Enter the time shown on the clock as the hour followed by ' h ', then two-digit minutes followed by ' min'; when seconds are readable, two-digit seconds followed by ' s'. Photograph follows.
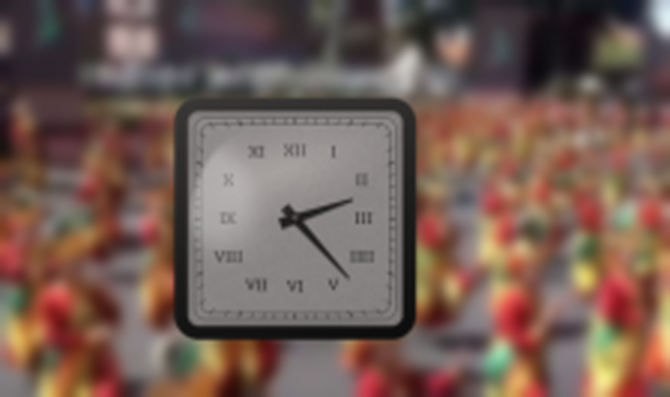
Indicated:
2 h 23 min
